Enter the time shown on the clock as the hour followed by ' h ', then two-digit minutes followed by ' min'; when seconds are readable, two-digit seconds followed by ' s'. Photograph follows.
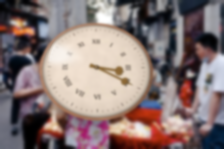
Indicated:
3 h 20 min
